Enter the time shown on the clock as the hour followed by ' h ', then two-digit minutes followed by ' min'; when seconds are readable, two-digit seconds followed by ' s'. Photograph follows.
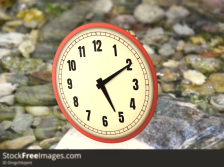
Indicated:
5 h 10 min
